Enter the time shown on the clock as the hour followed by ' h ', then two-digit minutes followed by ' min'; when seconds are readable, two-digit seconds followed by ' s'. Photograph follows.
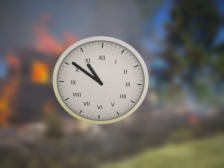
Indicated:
10 h 51 min
